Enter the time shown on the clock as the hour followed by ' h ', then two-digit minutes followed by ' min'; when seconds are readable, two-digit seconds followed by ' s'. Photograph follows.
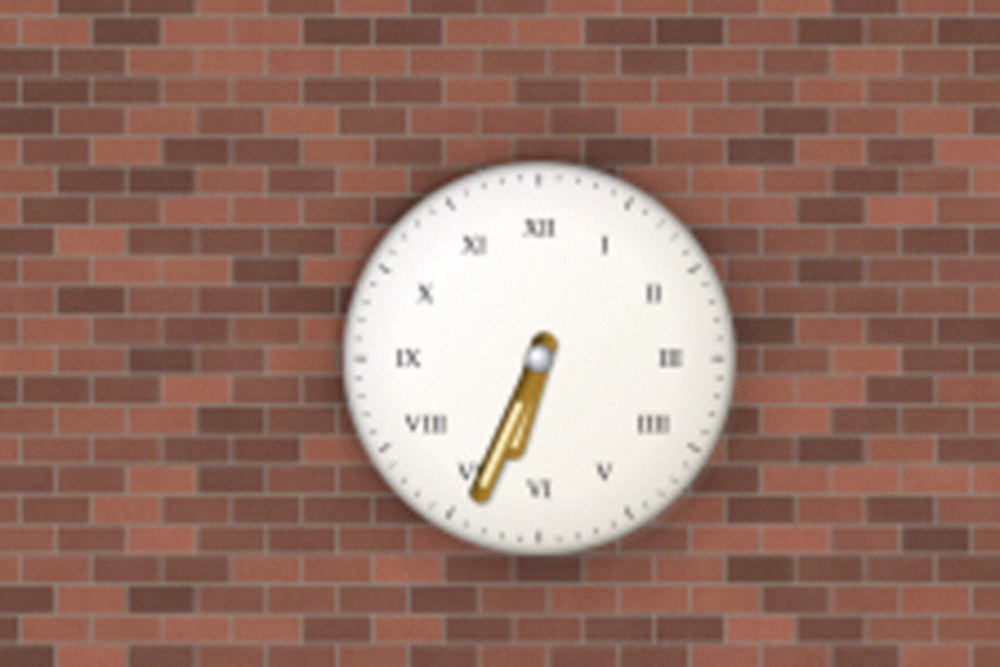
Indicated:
6 h 34 min
